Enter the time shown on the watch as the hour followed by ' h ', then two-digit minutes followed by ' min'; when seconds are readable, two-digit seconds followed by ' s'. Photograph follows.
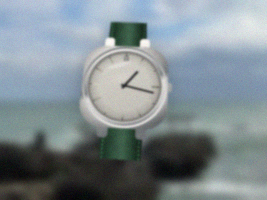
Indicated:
1 h 17 min
